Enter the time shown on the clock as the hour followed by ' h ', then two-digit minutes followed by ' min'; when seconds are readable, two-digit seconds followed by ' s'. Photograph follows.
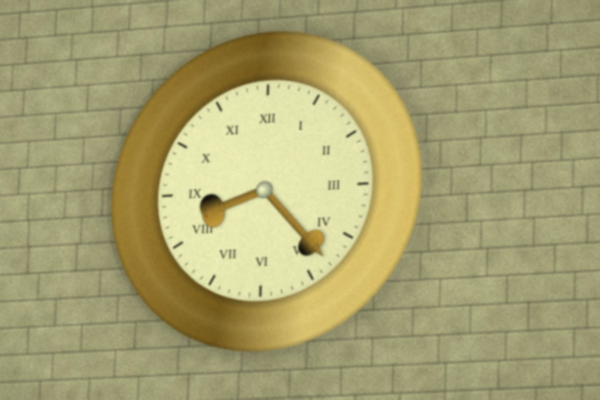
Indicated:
8 h 23 min
